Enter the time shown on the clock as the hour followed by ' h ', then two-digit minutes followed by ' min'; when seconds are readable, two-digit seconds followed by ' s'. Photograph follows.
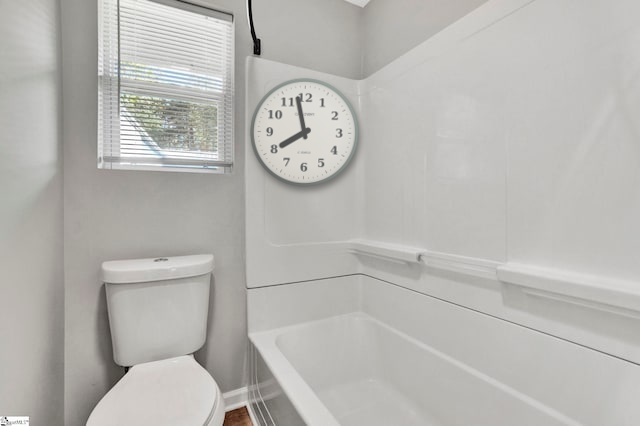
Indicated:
7 h 58 min
